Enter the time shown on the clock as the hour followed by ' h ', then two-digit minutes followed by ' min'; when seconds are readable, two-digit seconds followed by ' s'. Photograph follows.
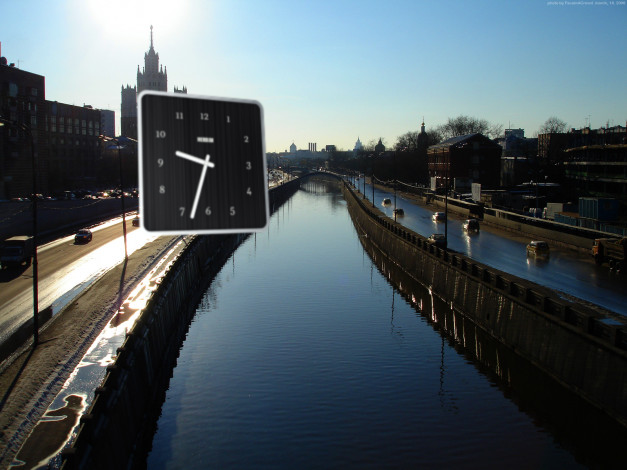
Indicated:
9 h 33 min
